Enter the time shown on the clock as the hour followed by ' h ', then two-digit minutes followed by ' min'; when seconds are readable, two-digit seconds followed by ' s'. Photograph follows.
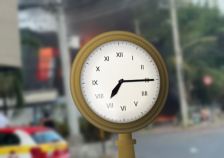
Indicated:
7 h 15 min
